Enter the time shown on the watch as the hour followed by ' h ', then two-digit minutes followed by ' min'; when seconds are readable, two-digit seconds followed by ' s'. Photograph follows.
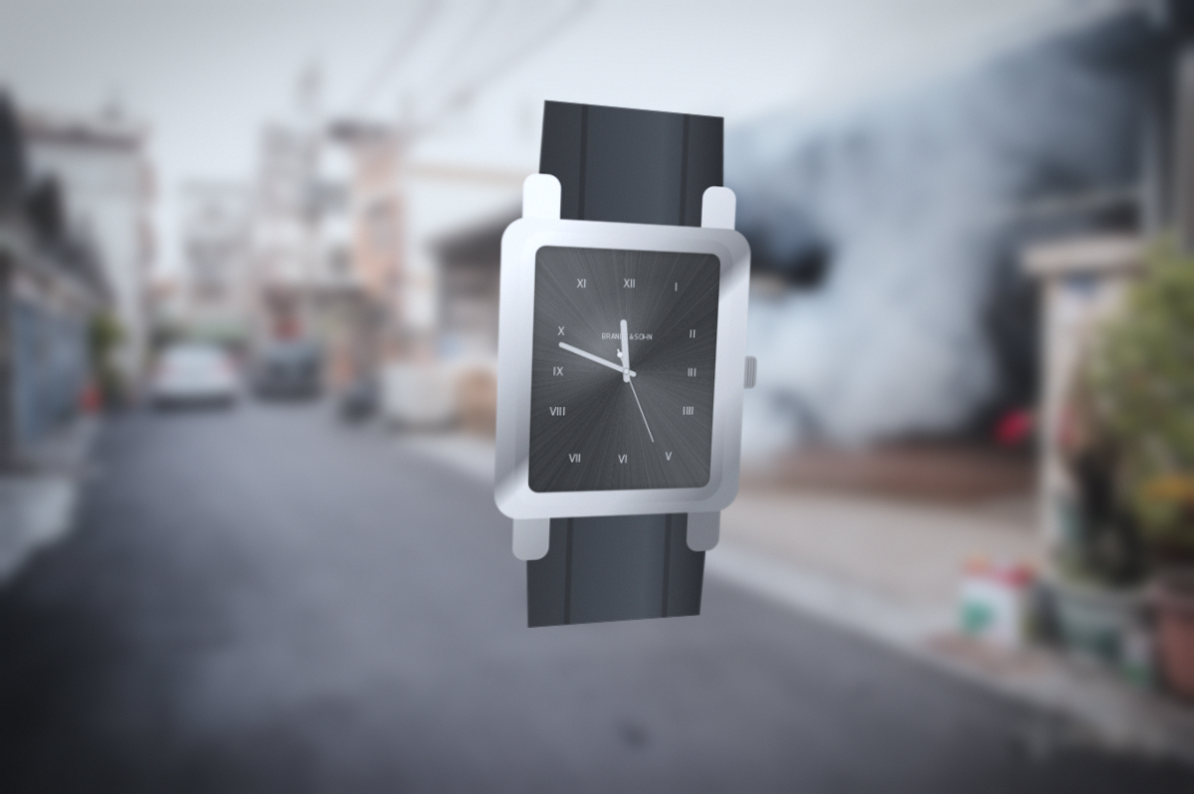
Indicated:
11 h 48 min 26 s
